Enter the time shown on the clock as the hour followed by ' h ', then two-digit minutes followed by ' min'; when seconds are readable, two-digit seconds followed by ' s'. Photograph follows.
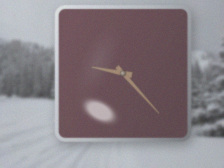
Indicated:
9 h 23 min
